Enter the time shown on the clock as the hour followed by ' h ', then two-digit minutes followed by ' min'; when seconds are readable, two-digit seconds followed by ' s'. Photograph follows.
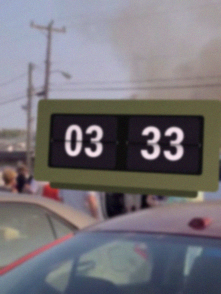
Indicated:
3 h 33 min
